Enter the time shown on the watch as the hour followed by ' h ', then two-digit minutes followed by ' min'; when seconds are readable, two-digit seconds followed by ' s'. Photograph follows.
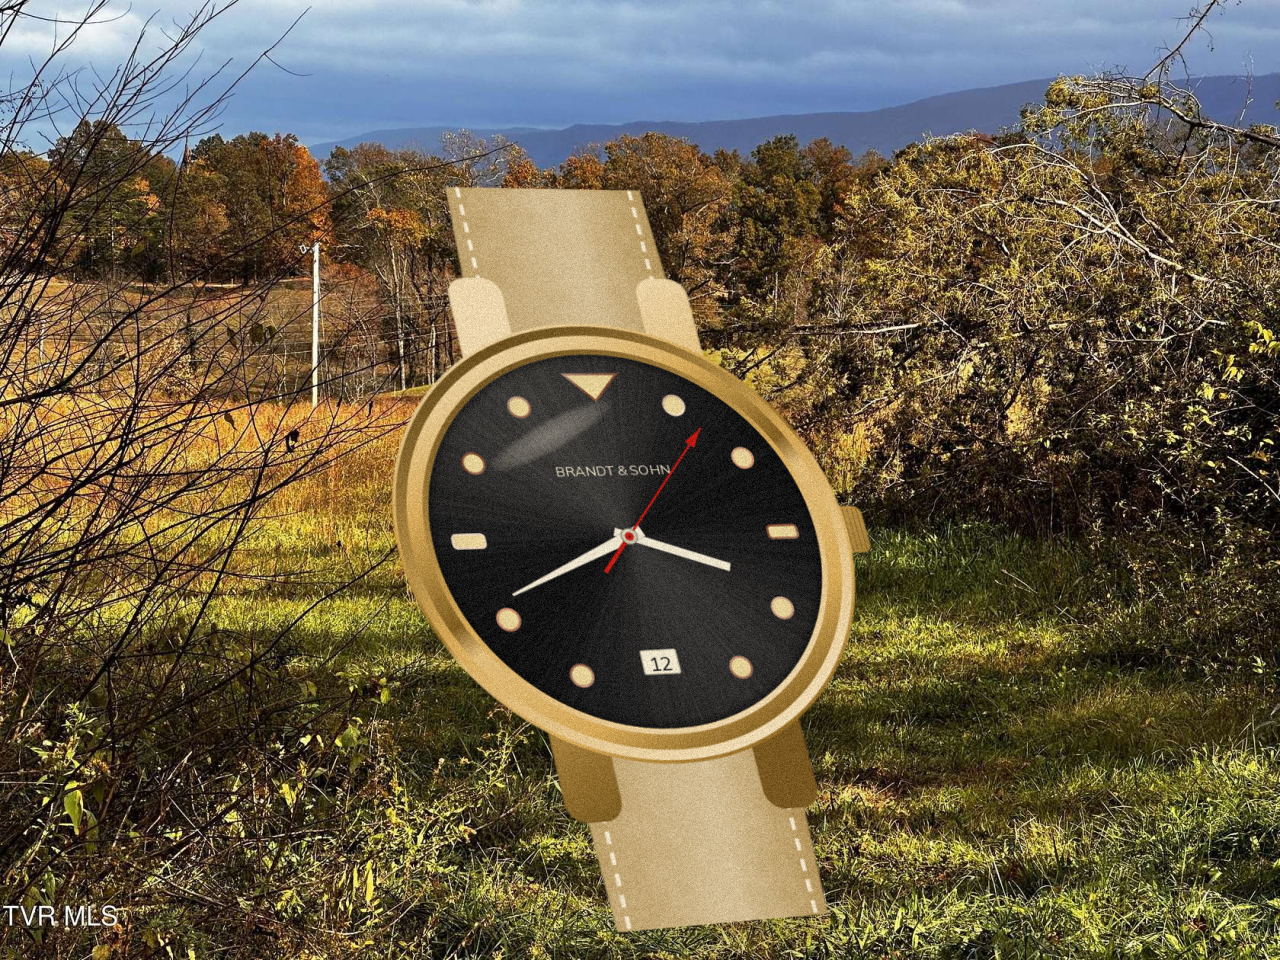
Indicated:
3 h 41 min 07 s
